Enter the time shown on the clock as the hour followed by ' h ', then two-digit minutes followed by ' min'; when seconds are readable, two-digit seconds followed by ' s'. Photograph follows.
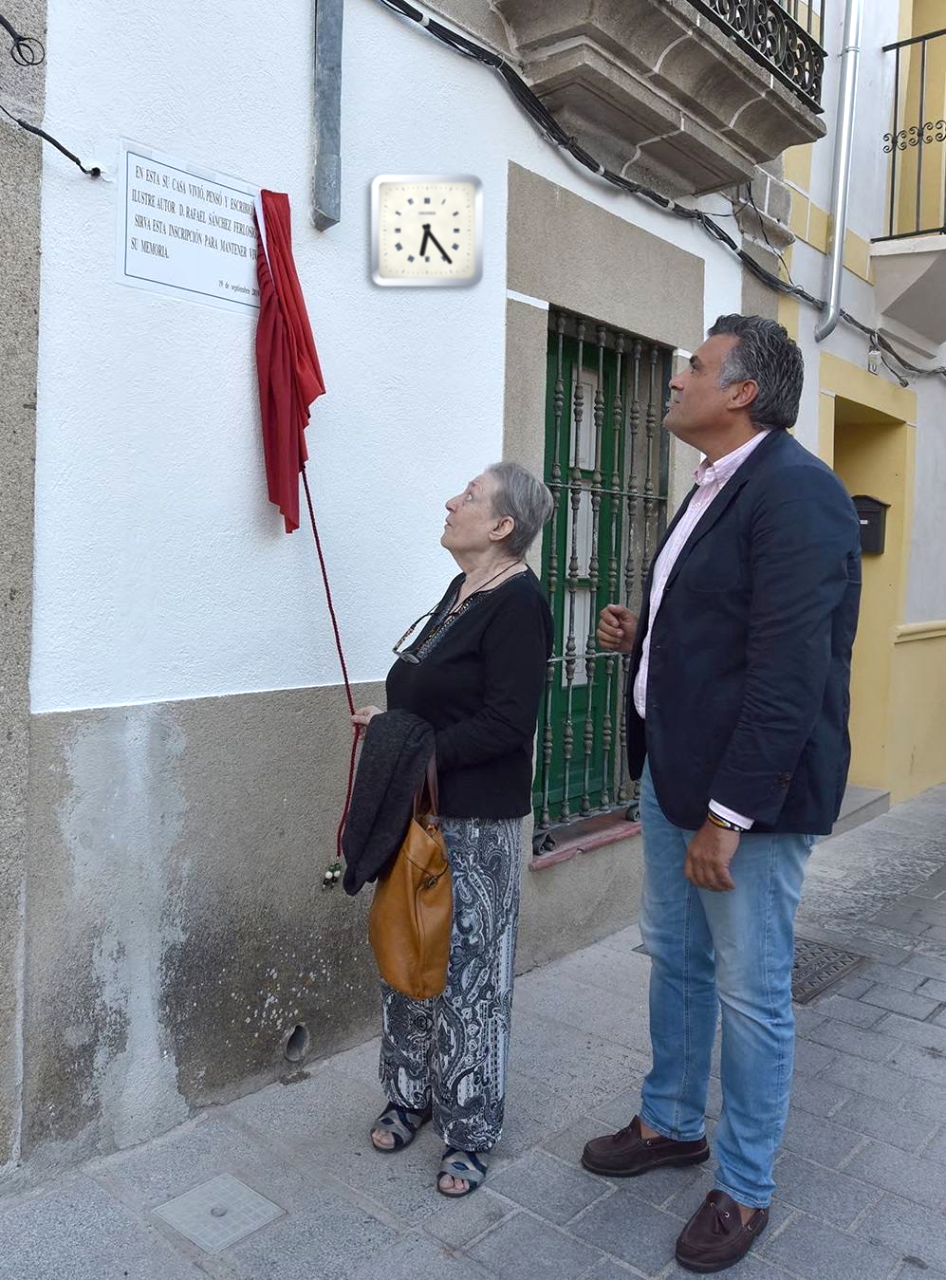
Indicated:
6 h 24 min
